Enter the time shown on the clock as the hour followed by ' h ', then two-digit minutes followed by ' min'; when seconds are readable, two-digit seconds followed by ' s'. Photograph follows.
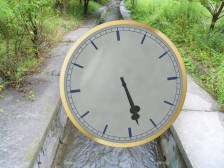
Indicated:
5 h 28 min
